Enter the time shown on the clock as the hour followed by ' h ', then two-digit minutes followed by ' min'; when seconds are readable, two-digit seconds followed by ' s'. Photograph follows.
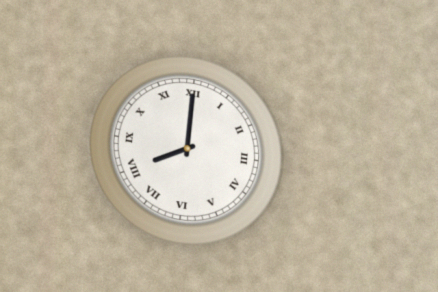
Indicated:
8 h 00 min
